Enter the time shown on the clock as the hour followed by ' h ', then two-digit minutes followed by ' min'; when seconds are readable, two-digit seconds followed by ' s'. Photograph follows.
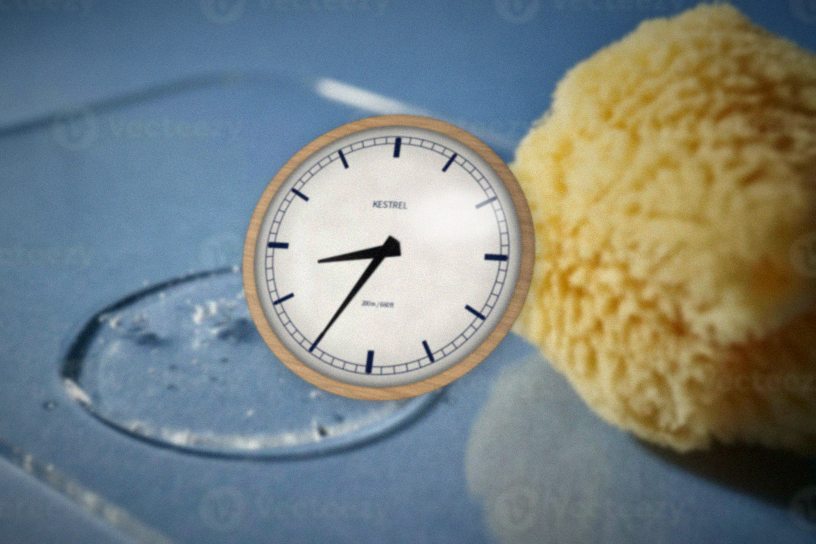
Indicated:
8 h 35 min
